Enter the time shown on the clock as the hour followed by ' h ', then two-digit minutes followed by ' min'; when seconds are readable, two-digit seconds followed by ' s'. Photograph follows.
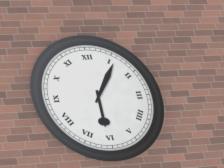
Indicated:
6 h 06 min
